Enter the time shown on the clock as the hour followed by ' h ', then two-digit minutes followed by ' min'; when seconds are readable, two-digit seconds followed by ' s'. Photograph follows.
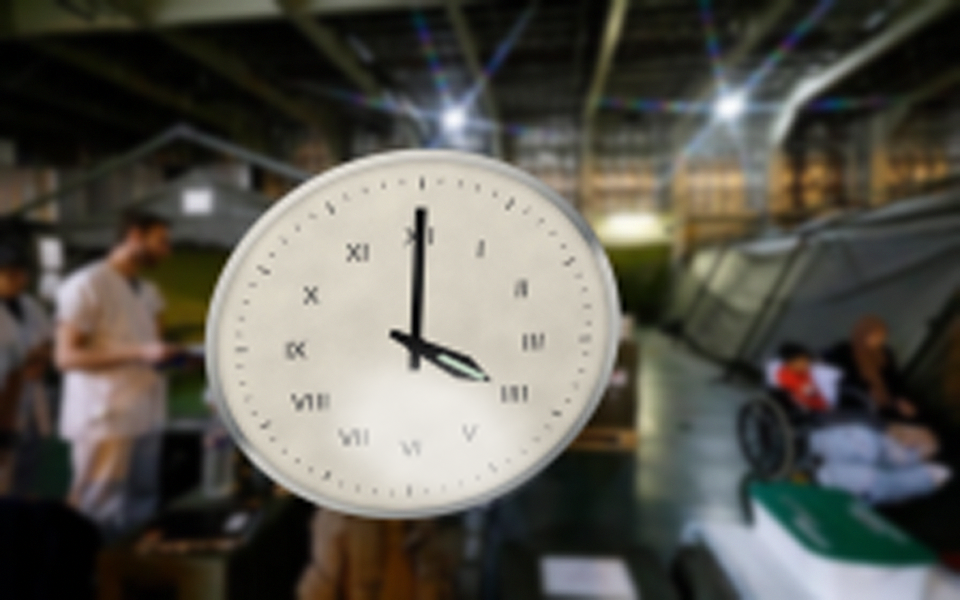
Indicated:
4 h 00 min
